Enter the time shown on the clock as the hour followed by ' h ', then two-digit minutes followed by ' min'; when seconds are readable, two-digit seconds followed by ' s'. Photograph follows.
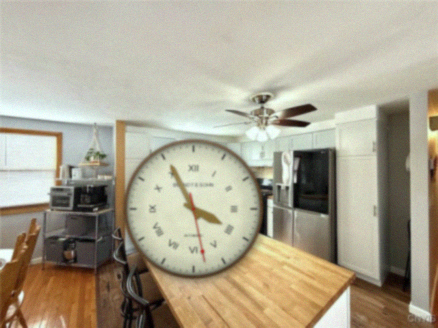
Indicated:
3 h 55 min 28 s
